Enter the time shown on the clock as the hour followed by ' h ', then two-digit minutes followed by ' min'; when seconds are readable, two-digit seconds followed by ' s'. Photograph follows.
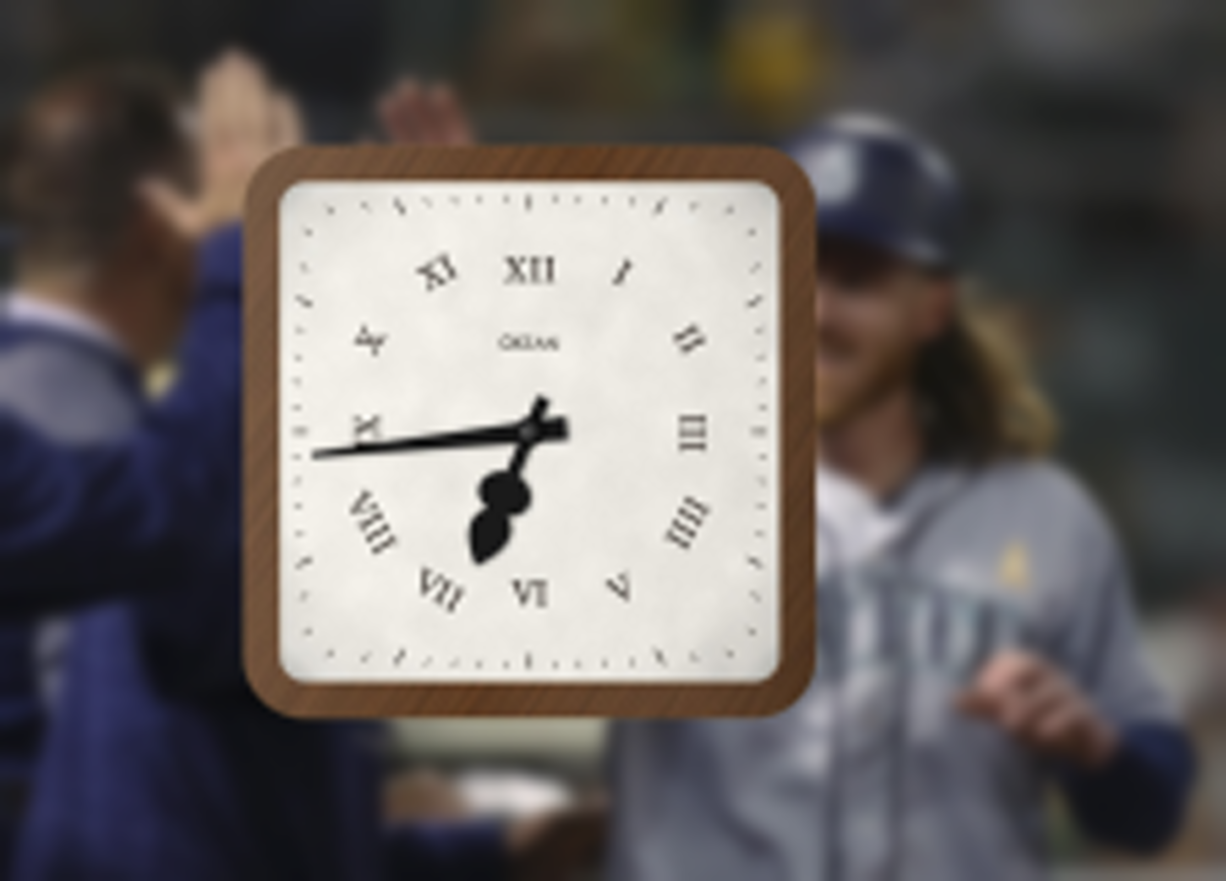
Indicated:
6 h 44 min
